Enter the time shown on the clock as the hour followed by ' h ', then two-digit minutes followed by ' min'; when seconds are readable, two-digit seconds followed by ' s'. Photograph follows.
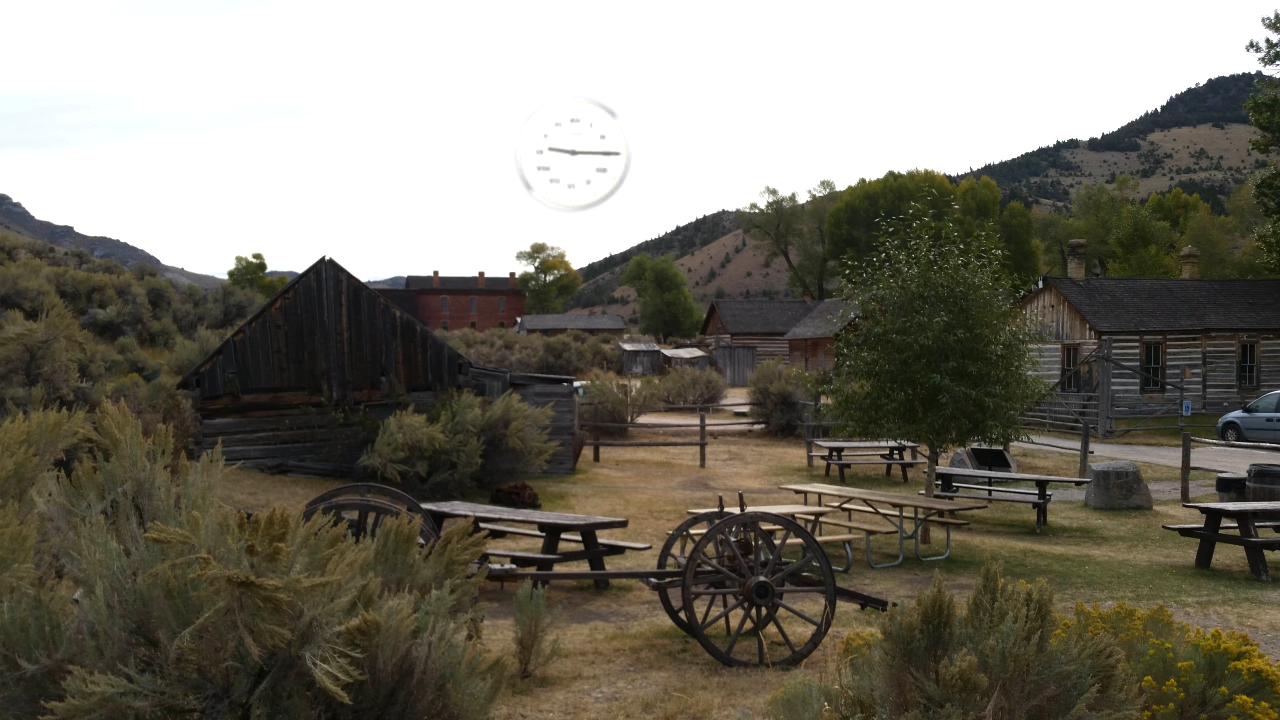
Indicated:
9 h 15 min
